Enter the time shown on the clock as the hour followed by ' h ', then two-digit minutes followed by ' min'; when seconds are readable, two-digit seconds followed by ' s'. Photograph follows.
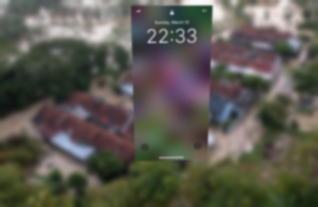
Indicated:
22 h 33 min
